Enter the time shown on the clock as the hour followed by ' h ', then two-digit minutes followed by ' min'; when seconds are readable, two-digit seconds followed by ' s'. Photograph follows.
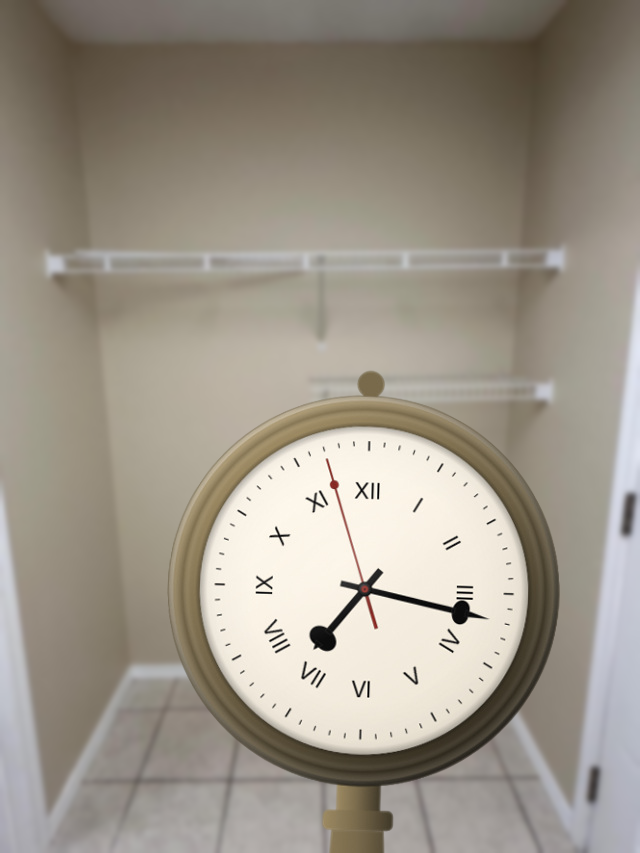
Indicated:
7 h 16 min 57 s
